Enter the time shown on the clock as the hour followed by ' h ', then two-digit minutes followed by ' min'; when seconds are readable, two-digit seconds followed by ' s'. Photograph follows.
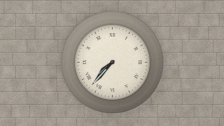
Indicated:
7 h 37 min
